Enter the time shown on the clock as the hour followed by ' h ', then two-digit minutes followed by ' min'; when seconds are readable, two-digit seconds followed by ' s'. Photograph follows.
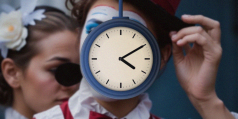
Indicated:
4 h 10 min
